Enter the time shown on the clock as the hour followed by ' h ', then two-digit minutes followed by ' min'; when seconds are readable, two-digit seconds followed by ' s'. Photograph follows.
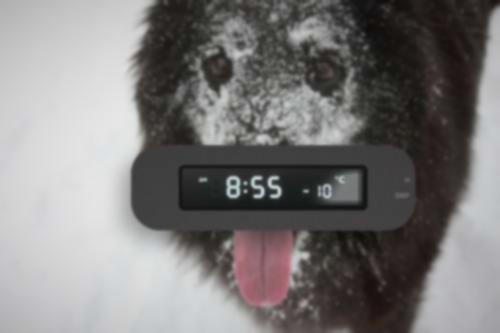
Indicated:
8 h 55 min
